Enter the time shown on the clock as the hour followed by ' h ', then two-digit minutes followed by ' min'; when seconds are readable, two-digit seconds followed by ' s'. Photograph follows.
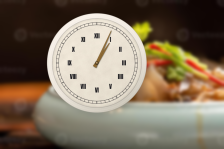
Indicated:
1 h 04 min
